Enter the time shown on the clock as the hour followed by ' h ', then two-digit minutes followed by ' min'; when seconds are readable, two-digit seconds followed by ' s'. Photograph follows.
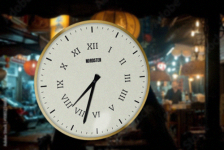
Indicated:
7 h 33 min
